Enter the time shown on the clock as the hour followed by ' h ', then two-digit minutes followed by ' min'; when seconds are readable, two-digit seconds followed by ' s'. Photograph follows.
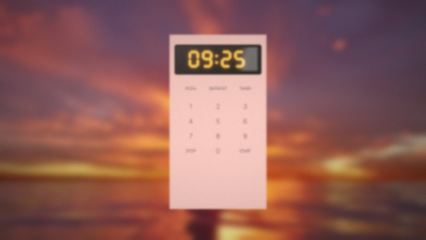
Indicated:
9 h 25 min
